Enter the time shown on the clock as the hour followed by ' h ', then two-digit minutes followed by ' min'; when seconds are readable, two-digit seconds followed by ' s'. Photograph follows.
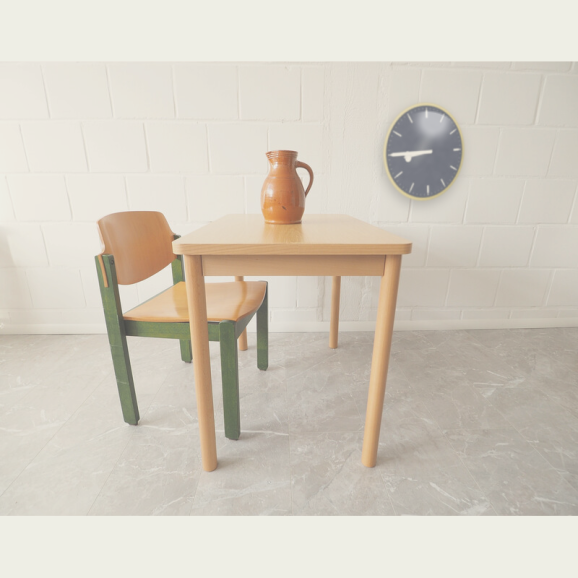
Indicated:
8 h 45 min
